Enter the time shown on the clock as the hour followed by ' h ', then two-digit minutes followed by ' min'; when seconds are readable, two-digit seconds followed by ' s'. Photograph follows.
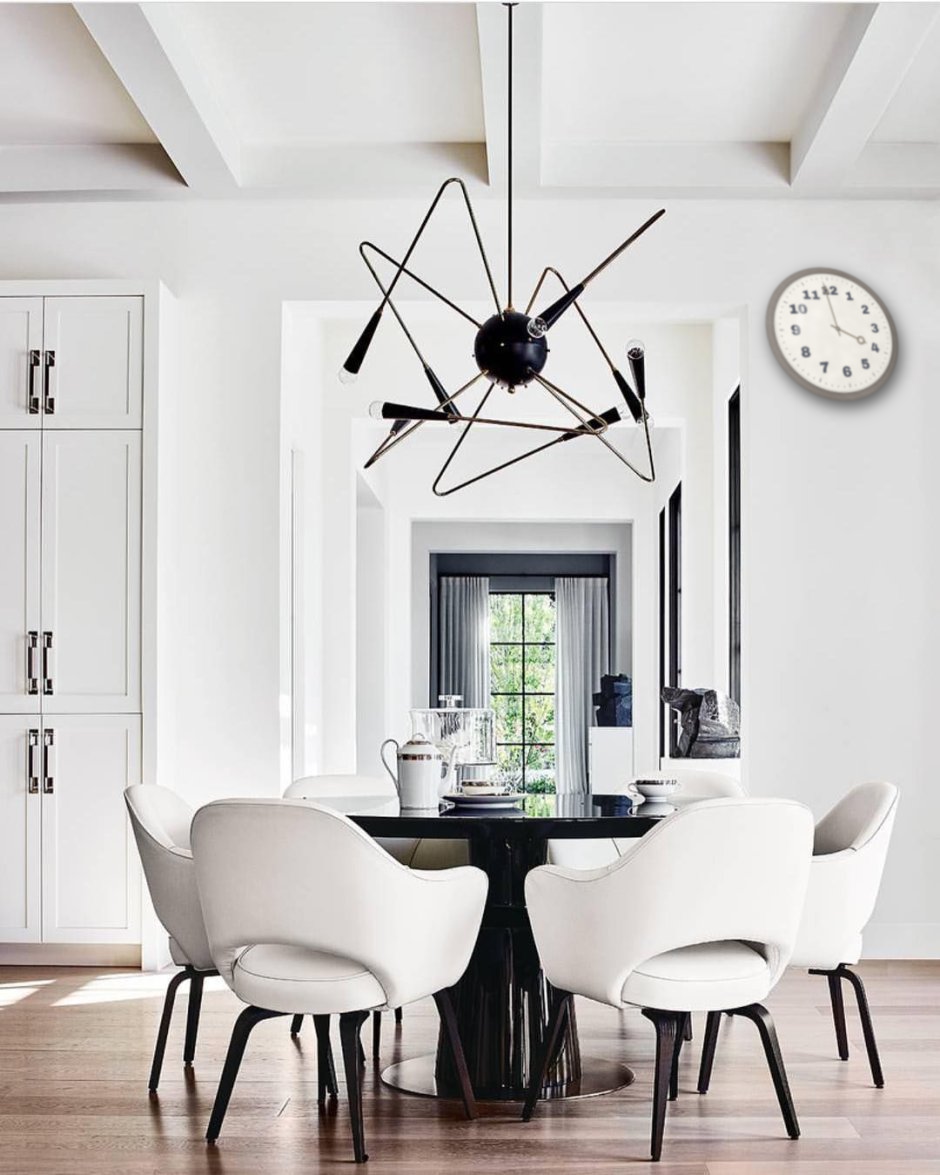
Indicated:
3 h 59 min
